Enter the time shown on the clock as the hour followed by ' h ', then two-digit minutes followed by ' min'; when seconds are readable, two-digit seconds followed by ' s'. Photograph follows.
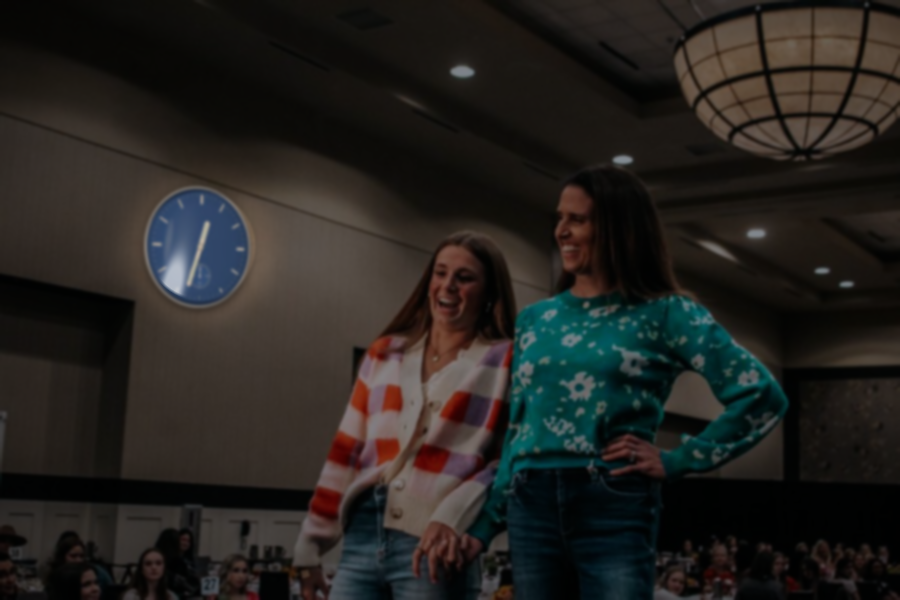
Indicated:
12 h 33 min
